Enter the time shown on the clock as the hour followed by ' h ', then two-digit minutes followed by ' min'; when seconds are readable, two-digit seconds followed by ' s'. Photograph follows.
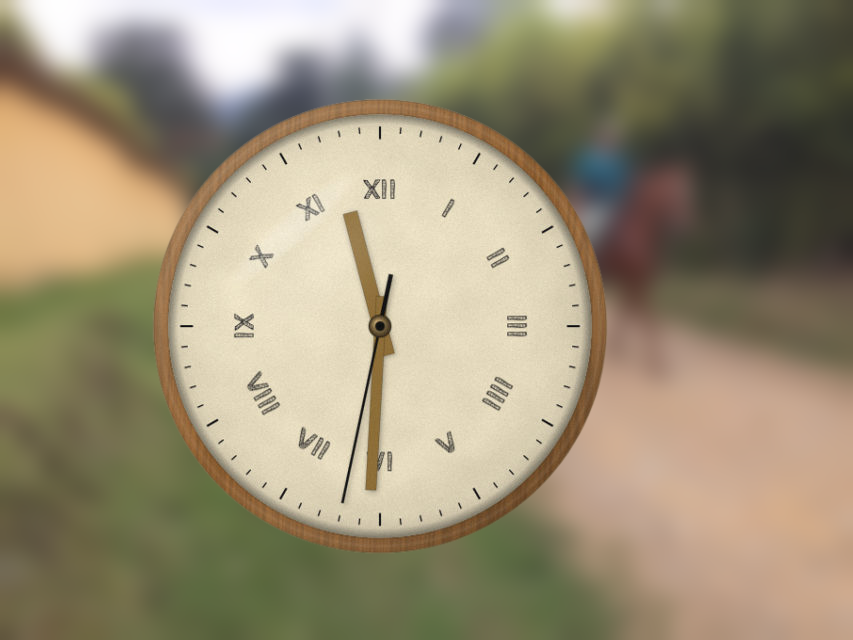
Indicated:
11 h 30 min 32 s
